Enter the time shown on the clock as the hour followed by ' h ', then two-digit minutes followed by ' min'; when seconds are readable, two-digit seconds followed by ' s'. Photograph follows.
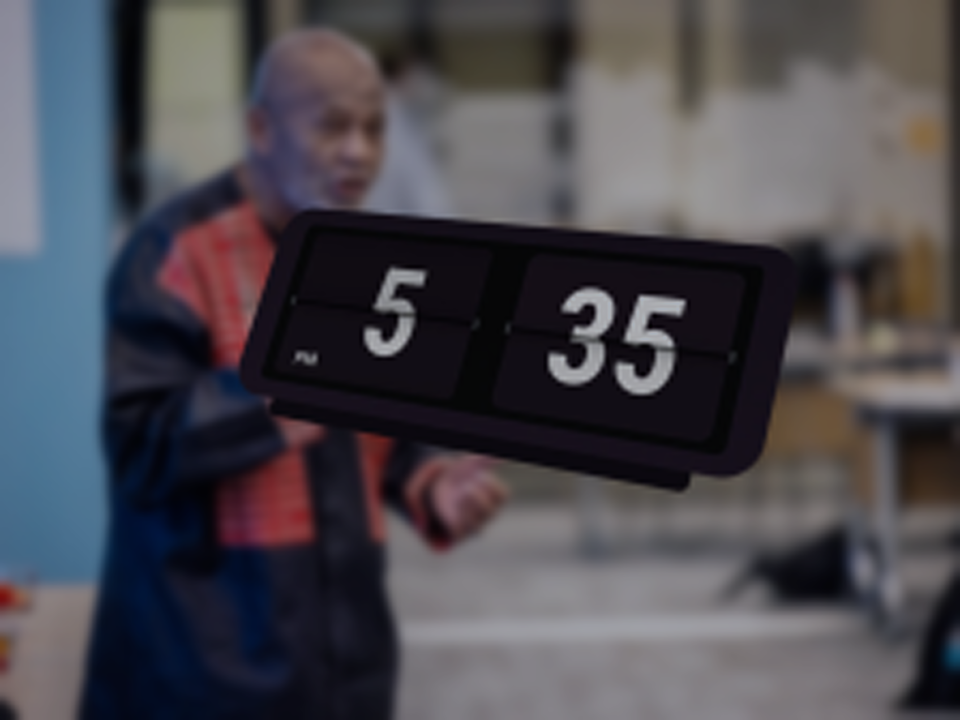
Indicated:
5 h 35 min
